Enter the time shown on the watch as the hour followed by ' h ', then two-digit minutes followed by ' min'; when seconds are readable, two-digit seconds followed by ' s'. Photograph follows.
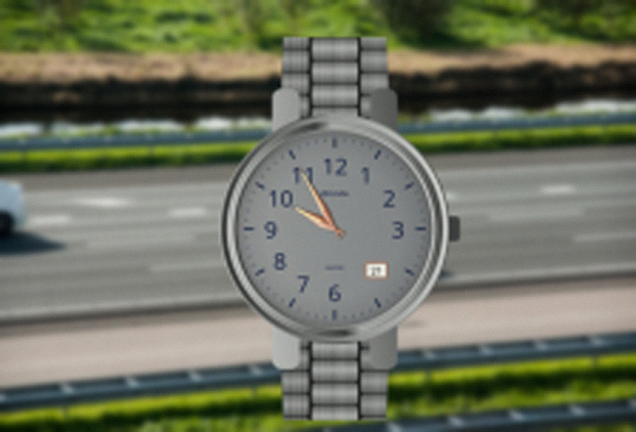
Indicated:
9 h 55 min
